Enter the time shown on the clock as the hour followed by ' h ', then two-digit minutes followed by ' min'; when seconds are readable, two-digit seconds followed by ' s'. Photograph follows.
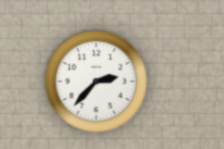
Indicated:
2 h 37 min
